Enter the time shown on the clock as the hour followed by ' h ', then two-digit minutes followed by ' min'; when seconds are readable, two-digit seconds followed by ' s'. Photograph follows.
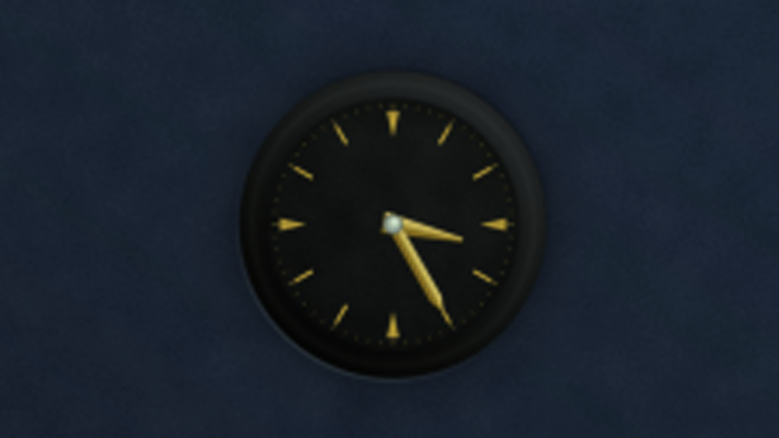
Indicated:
3 h 25 min
